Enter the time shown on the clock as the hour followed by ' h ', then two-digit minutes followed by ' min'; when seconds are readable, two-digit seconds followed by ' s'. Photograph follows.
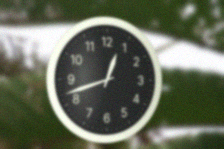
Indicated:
12 h 42 min
